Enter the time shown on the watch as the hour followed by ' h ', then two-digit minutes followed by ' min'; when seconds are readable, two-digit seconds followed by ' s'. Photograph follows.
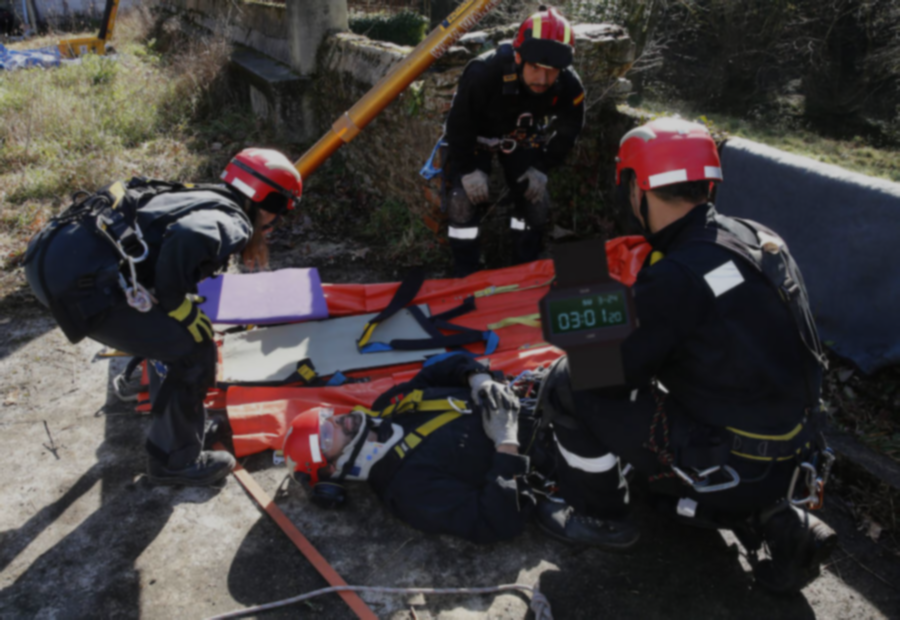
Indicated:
3 h 01 min
